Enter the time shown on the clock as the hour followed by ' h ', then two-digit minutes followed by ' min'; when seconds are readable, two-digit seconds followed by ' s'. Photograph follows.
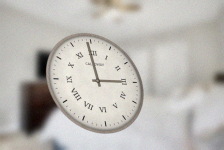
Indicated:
2 h 59 min
